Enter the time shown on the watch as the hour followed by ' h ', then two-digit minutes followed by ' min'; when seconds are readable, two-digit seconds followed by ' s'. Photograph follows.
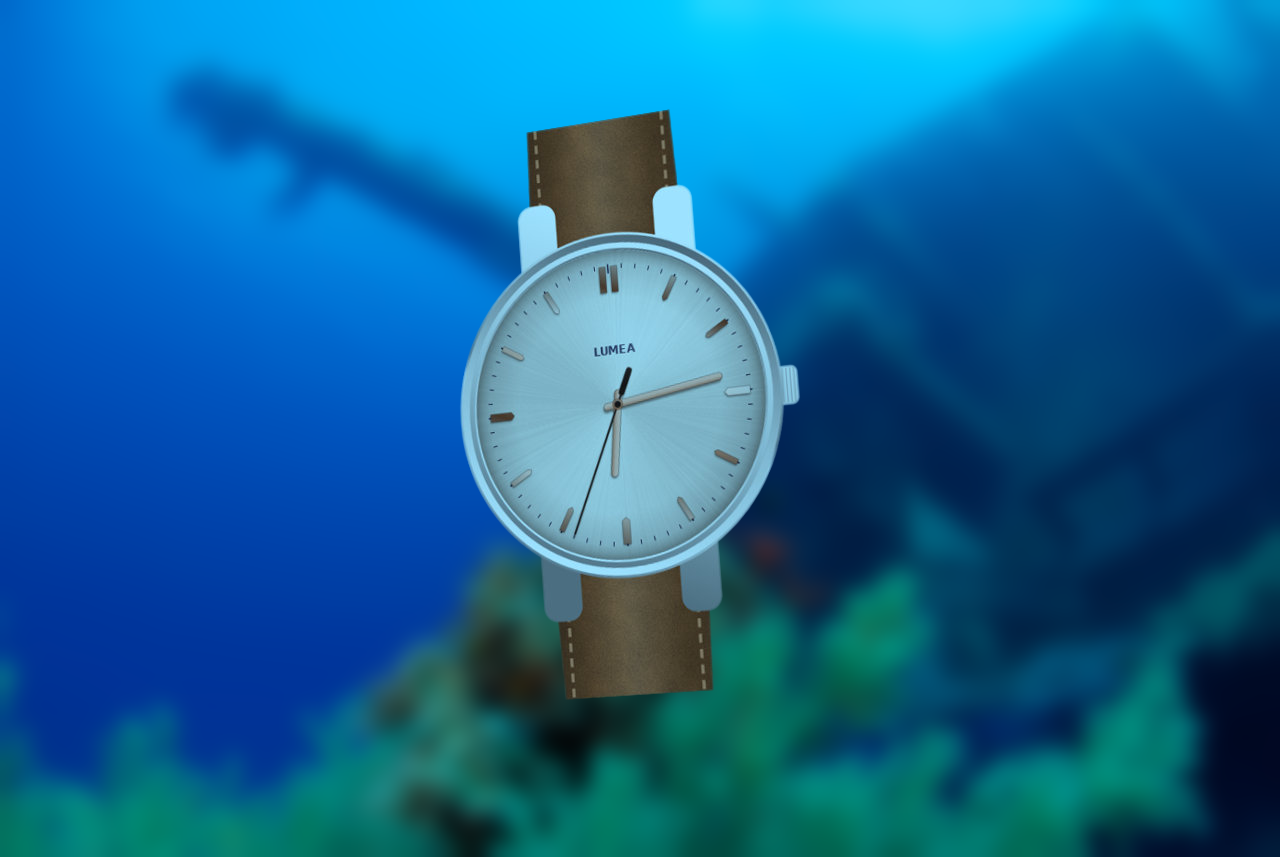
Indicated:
6 h 13 min 34 s
